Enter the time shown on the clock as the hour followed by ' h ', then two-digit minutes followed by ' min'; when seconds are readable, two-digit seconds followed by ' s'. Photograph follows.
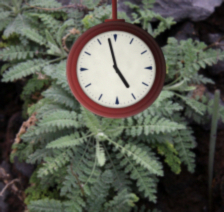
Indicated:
4 h 58 min
